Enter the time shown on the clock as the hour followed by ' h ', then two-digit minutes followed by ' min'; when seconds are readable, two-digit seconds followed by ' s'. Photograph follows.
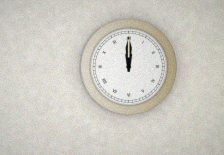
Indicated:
12 h 00 min
